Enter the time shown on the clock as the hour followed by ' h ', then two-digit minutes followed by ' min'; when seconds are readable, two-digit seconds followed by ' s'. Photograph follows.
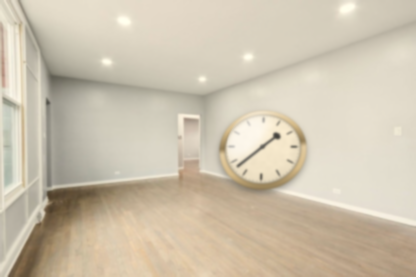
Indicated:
1 h 38 min
